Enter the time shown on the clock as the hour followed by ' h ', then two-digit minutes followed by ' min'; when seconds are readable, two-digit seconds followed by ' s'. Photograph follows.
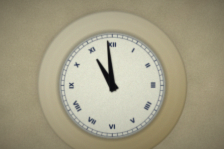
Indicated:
10 h 59 min
